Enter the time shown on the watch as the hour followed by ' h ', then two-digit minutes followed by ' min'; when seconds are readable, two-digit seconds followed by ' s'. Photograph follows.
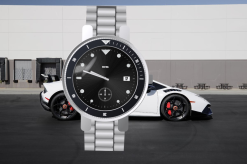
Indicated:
9 h 48 min
